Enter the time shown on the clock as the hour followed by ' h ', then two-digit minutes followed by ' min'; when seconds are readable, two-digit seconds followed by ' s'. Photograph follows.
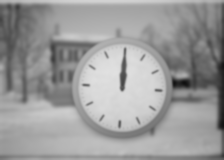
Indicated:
12 h 00 min
